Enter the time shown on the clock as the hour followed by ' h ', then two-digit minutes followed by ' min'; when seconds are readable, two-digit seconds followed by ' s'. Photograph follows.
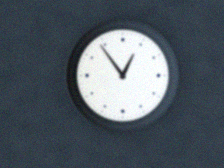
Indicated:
12 h 54 min
